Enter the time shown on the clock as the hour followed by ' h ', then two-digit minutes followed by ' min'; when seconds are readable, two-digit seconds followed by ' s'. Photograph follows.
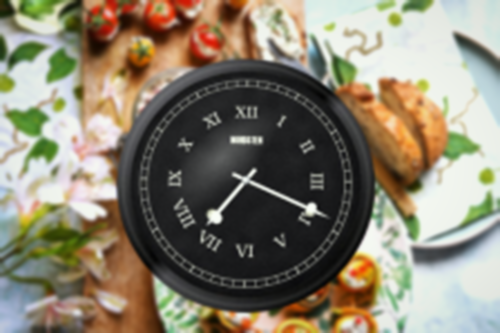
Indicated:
7 h 19 min
